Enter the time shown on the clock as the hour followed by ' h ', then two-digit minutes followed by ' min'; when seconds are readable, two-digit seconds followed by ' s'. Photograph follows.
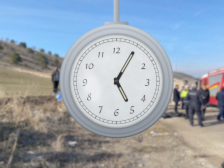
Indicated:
5 h 05 min
